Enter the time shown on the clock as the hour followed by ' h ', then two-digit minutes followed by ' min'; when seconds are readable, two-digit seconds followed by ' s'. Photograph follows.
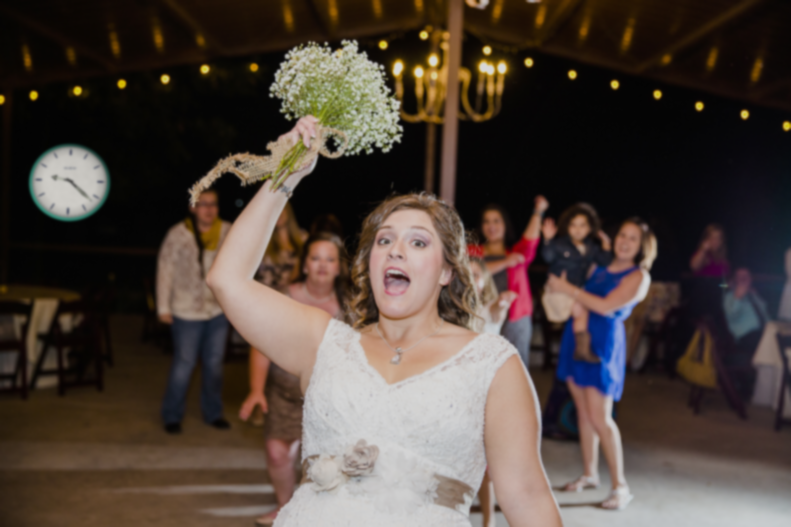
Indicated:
9 h 22 min
